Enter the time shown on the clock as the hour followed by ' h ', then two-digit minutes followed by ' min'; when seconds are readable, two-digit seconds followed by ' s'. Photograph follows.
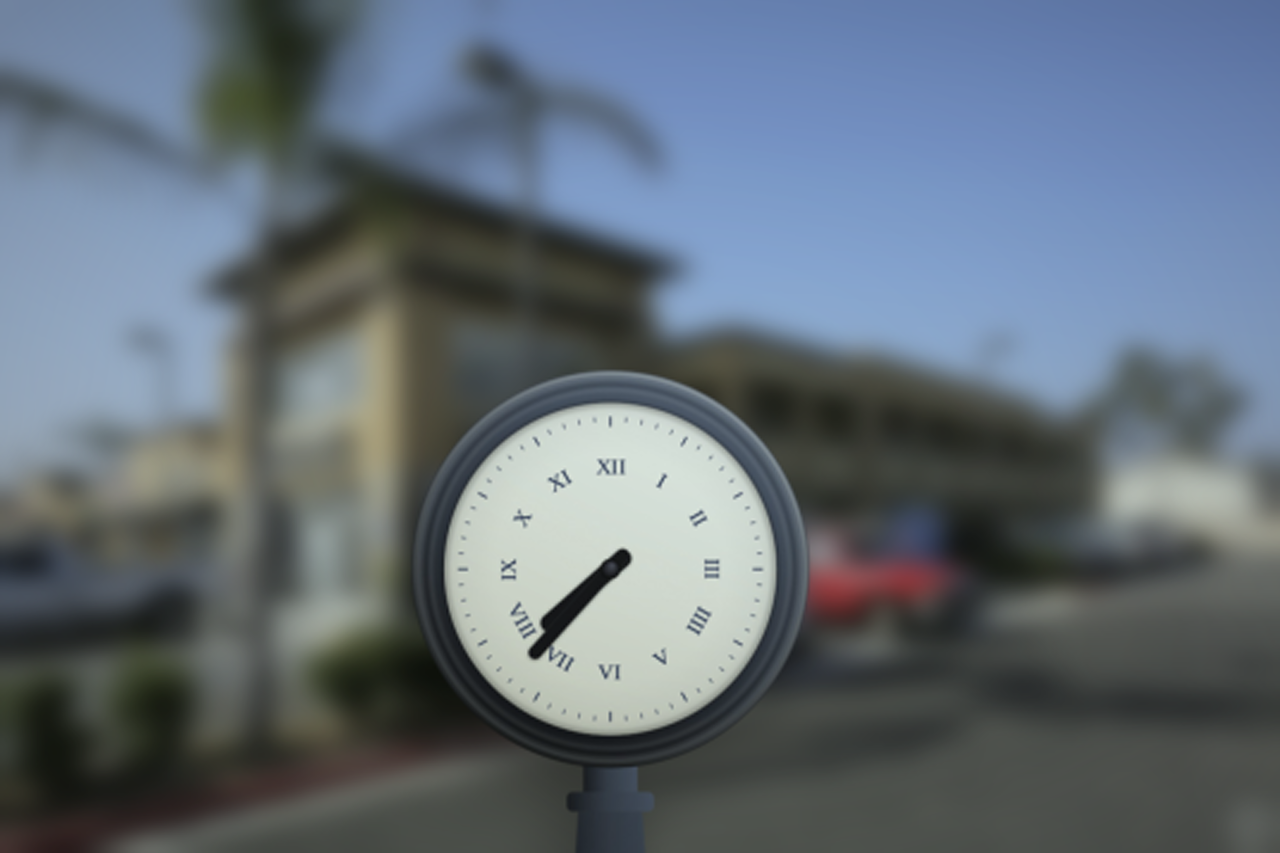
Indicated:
7 h 37 min
